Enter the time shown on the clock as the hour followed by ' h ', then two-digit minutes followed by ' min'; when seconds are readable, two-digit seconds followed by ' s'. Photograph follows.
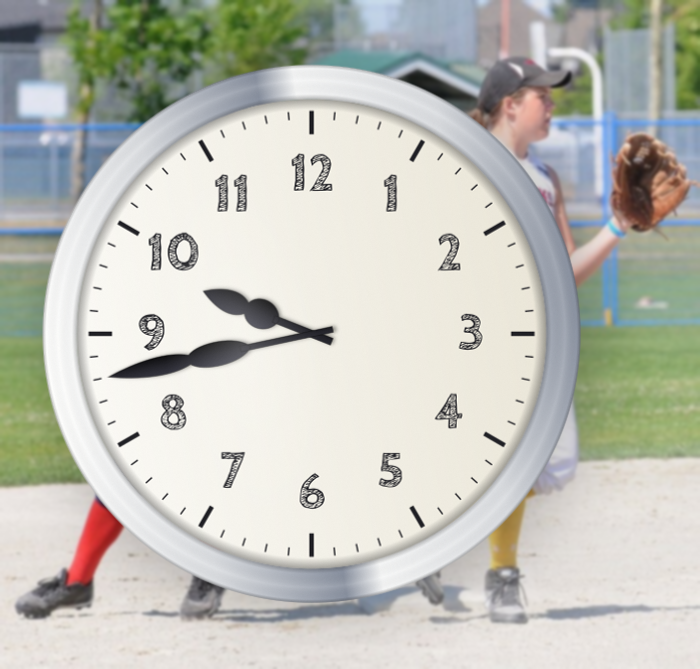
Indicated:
9 h 43 min
